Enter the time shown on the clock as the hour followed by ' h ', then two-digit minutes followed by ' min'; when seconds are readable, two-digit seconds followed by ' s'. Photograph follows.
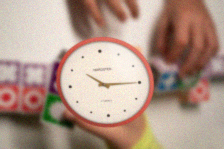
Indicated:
10 h 15 min
